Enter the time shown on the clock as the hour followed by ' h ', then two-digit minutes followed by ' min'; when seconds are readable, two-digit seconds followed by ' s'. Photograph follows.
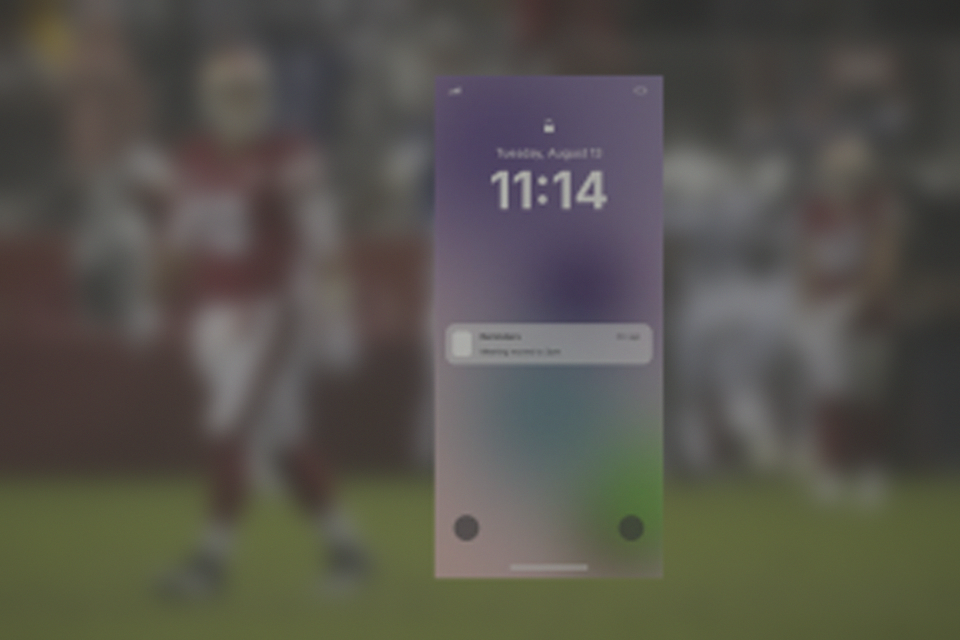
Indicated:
11 h 14 min
